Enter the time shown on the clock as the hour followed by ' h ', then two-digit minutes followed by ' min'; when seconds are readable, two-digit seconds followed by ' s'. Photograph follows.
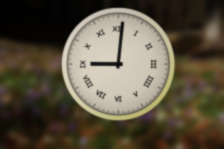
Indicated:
9 h 01 min
